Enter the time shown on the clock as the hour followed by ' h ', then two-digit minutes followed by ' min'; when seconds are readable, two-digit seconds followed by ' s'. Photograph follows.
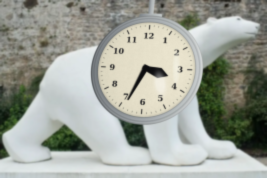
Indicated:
3 h 34 min
